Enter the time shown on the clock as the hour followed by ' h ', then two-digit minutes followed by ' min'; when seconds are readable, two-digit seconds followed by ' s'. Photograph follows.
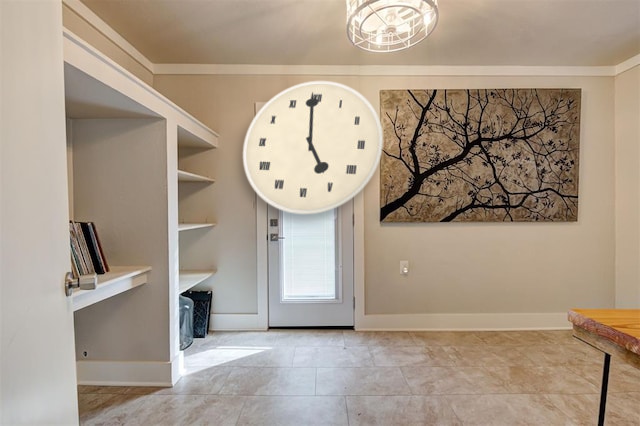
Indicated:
4 h 59 min
